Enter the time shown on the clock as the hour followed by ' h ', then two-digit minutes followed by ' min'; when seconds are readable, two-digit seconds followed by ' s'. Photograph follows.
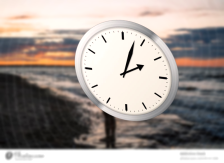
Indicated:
2 h 03 min
